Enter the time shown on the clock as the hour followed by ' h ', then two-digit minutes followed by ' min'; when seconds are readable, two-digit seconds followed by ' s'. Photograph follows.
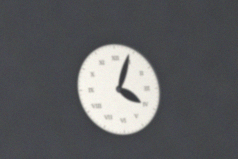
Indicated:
4 h 04 min
